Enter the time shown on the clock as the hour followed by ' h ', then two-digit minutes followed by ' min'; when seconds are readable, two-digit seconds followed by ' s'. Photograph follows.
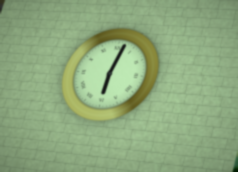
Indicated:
6 h 02 min
